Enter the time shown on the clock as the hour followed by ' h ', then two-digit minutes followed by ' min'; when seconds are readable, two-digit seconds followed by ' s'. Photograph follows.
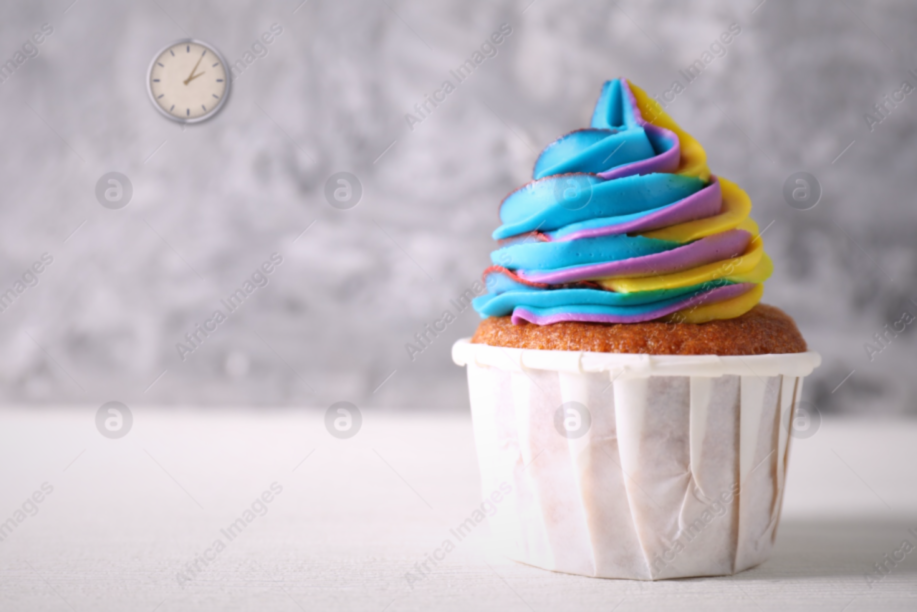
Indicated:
2 h 05 min
